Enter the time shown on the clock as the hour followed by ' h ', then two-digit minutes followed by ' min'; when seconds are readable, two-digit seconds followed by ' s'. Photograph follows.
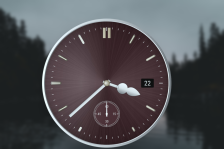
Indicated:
3 h 38 min
